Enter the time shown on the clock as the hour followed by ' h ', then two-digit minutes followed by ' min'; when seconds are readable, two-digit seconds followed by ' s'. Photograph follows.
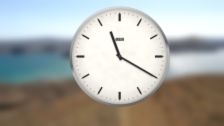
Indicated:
11 h 20 min
